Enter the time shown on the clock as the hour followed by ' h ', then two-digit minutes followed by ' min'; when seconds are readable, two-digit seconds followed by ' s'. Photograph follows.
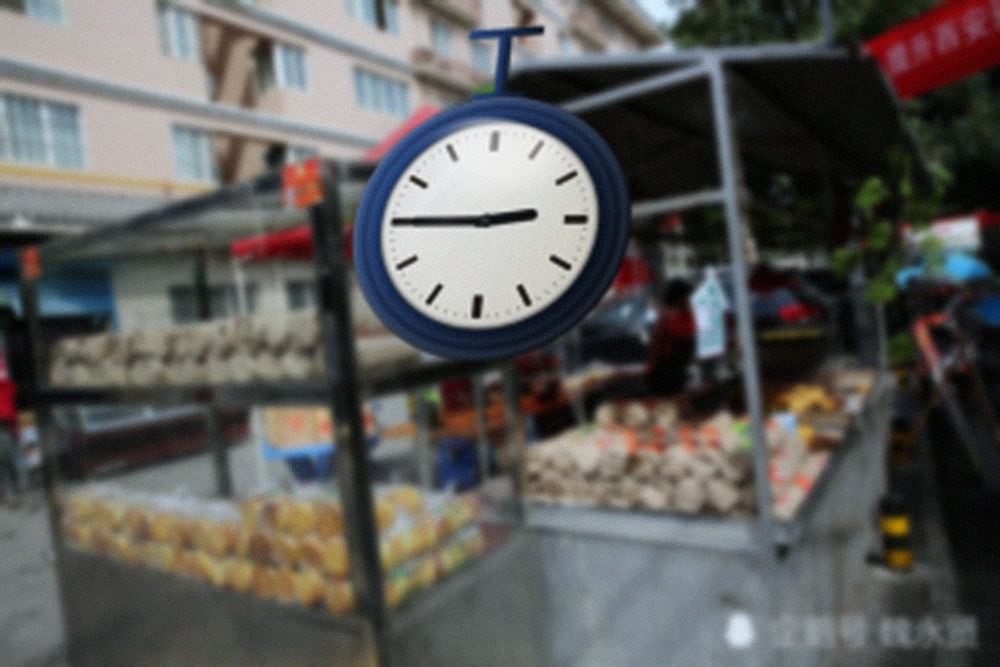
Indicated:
2 h 45 min
